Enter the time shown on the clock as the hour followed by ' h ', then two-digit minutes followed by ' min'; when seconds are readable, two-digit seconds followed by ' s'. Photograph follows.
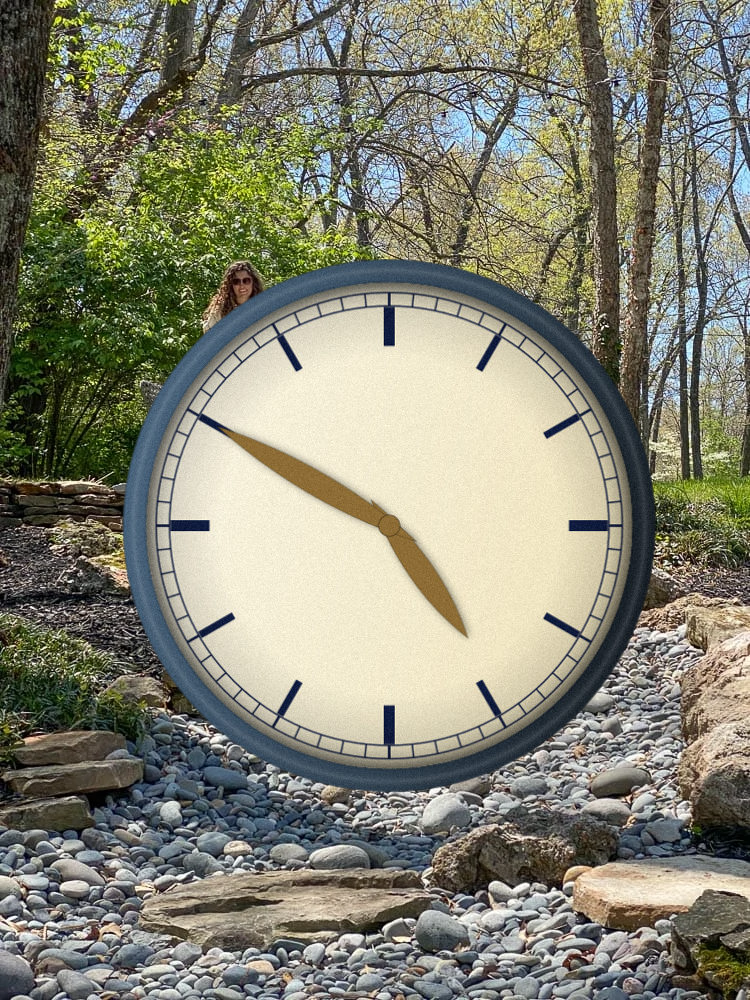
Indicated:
4 h 50 min
